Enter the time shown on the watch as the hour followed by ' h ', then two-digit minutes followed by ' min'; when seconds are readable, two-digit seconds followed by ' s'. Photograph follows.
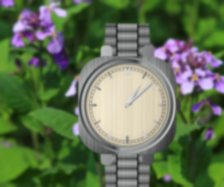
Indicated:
1 h 08 min
